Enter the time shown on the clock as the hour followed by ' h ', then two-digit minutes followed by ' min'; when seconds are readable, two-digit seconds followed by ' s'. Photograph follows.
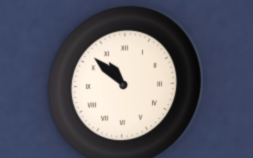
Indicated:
10 h 52 min
